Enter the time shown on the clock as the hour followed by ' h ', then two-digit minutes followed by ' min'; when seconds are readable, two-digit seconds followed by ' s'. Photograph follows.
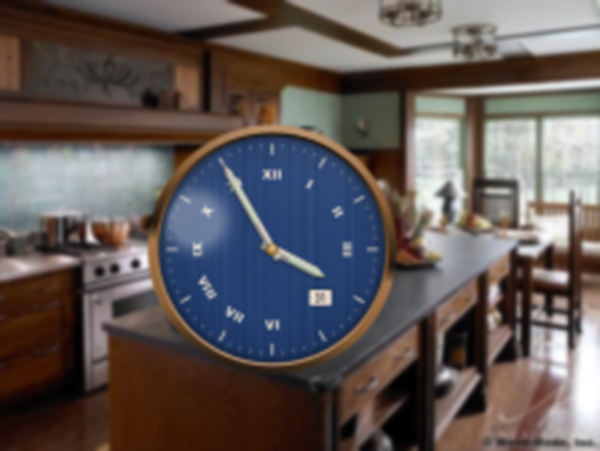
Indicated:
3 h 55 min
